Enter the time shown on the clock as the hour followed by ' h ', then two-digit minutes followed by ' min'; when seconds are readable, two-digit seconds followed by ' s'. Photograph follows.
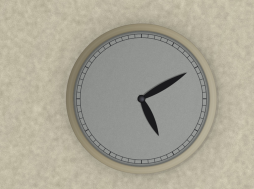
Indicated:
5 h 10 min
